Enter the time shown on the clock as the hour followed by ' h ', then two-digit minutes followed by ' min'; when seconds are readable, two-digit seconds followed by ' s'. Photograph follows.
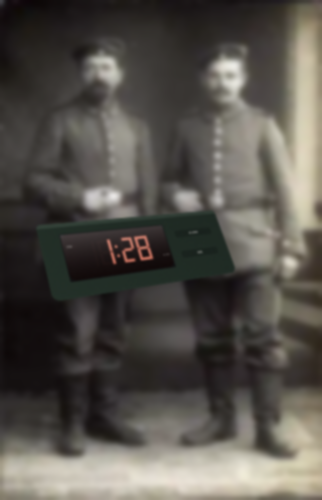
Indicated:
1 h 28 min
